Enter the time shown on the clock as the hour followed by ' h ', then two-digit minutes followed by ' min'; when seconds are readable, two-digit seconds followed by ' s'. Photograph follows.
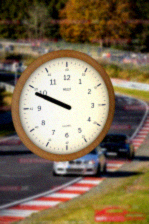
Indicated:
9 h 49 min
